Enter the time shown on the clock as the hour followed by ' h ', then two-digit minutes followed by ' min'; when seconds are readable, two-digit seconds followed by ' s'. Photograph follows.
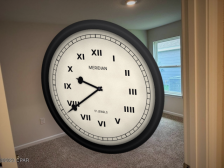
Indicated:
9 h 39 min
